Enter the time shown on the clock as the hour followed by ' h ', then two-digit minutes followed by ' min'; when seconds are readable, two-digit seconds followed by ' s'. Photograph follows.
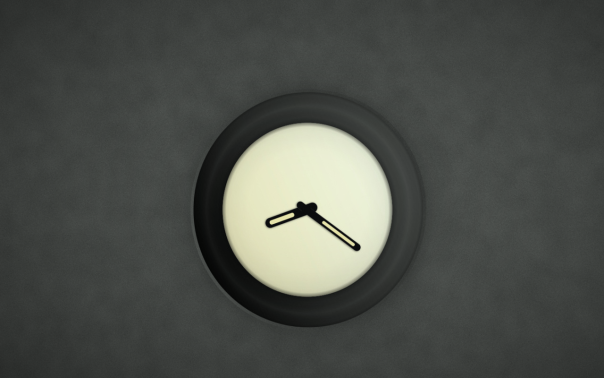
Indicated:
8 h 21 min
